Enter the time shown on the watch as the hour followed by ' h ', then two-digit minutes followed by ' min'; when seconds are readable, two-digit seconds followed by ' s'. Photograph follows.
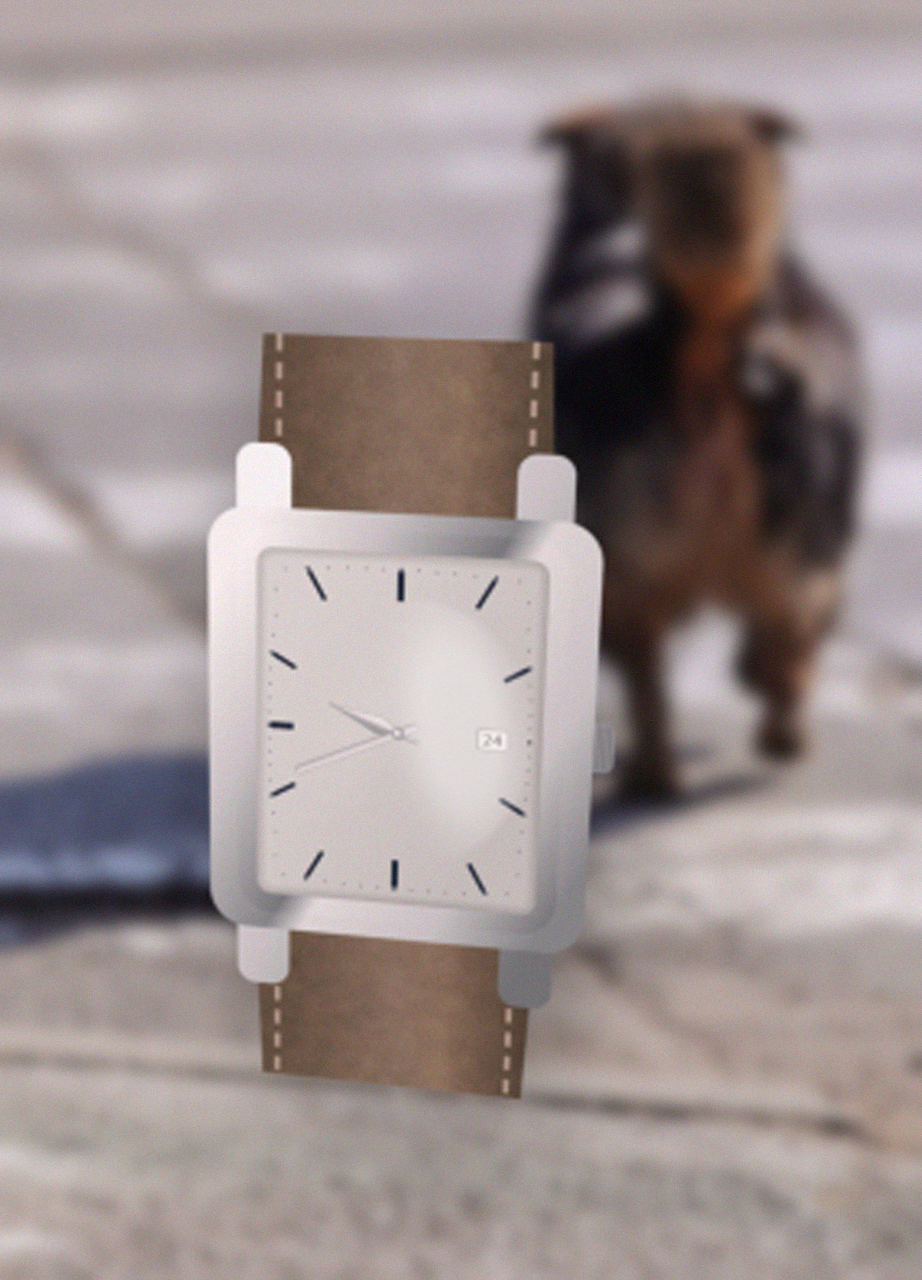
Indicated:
9 h 41 min
